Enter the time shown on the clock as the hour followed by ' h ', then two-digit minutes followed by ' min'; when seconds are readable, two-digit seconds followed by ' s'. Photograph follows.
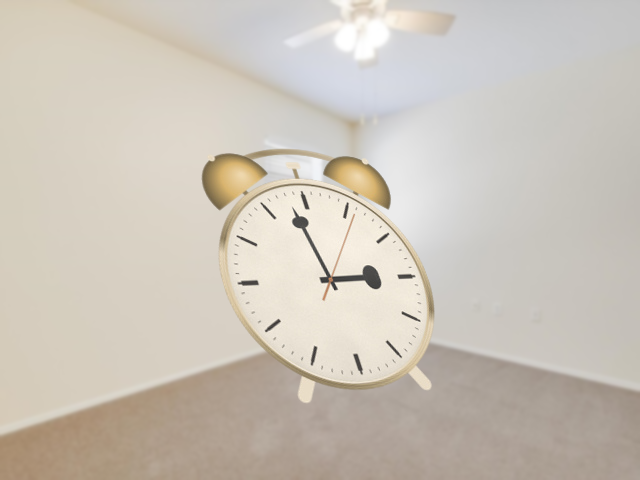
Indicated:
2 h 58 min 06 s
